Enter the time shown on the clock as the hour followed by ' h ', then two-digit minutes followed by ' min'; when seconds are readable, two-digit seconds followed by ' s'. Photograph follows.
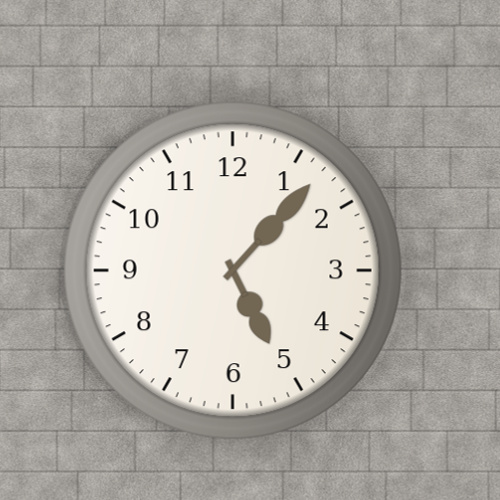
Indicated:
5 h 07 min
